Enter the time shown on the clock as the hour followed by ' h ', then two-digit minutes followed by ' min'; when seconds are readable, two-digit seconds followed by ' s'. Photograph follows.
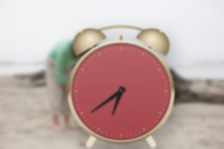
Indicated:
6 h 39 min
